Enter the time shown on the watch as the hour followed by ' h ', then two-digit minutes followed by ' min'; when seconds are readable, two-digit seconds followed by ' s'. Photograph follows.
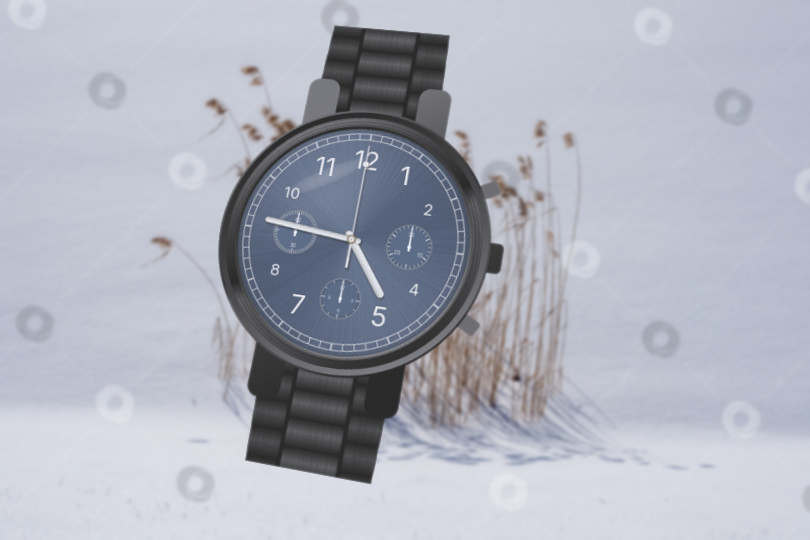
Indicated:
4 h 46 min
